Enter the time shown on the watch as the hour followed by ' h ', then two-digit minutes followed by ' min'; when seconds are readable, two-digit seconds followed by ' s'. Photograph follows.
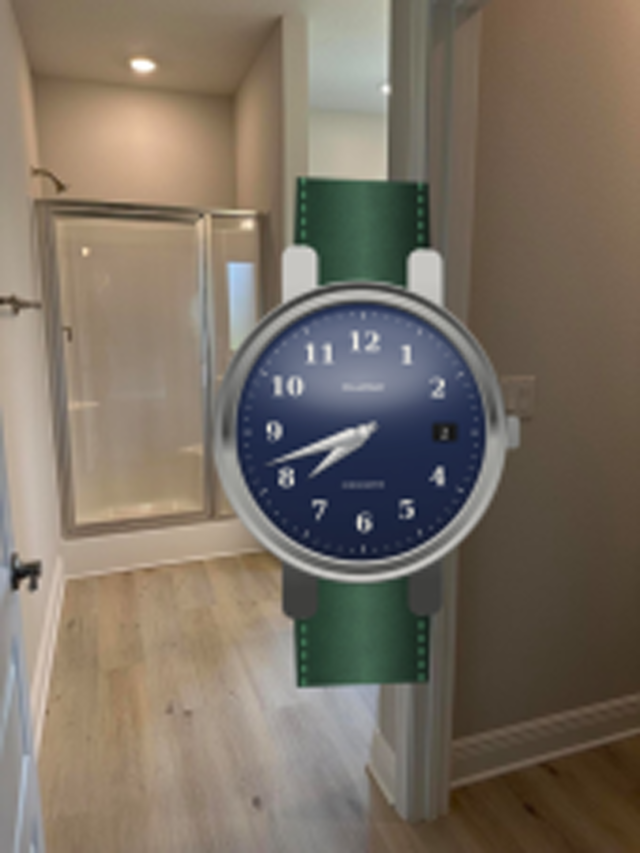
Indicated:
7 h 42 min
